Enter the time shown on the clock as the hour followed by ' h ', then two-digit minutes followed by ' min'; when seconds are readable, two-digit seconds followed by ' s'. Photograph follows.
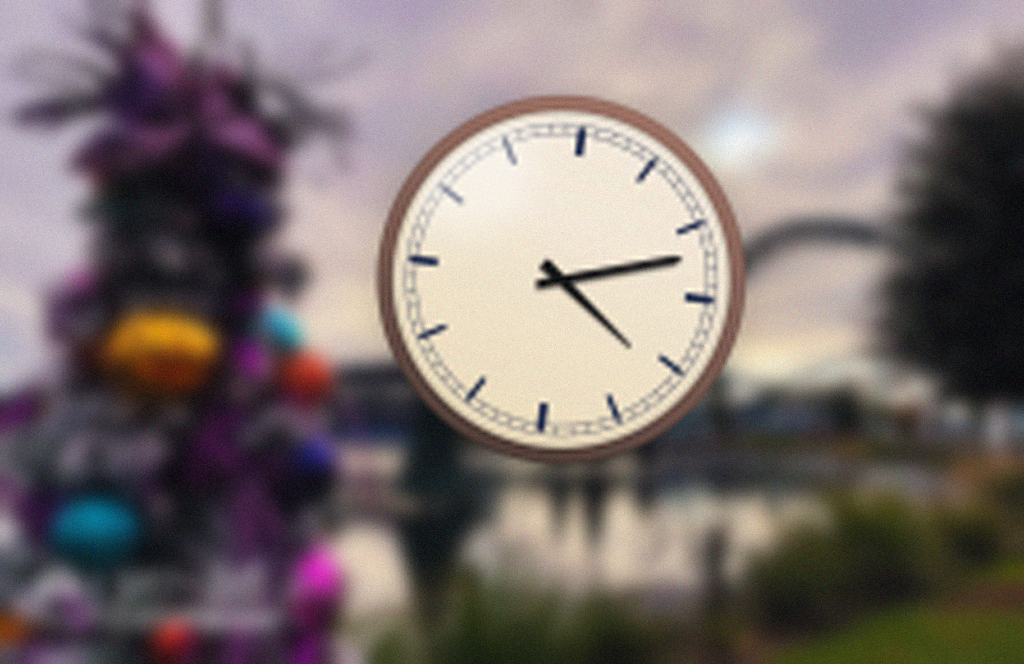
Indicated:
4 h 12 min
